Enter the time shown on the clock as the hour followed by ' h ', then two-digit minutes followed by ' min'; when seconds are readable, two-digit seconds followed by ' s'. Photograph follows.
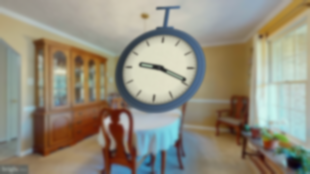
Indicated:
9 h 19 min
